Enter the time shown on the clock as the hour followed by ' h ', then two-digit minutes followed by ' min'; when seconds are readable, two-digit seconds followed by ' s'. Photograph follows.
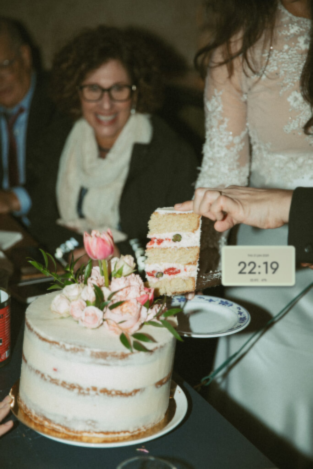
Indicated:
22 h 19 min
